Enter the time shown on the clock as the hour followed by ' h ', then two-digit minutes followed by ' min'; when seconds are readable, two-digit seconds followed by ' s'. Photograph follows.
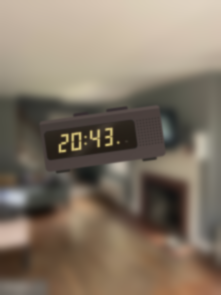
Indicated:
20 h 43 min
